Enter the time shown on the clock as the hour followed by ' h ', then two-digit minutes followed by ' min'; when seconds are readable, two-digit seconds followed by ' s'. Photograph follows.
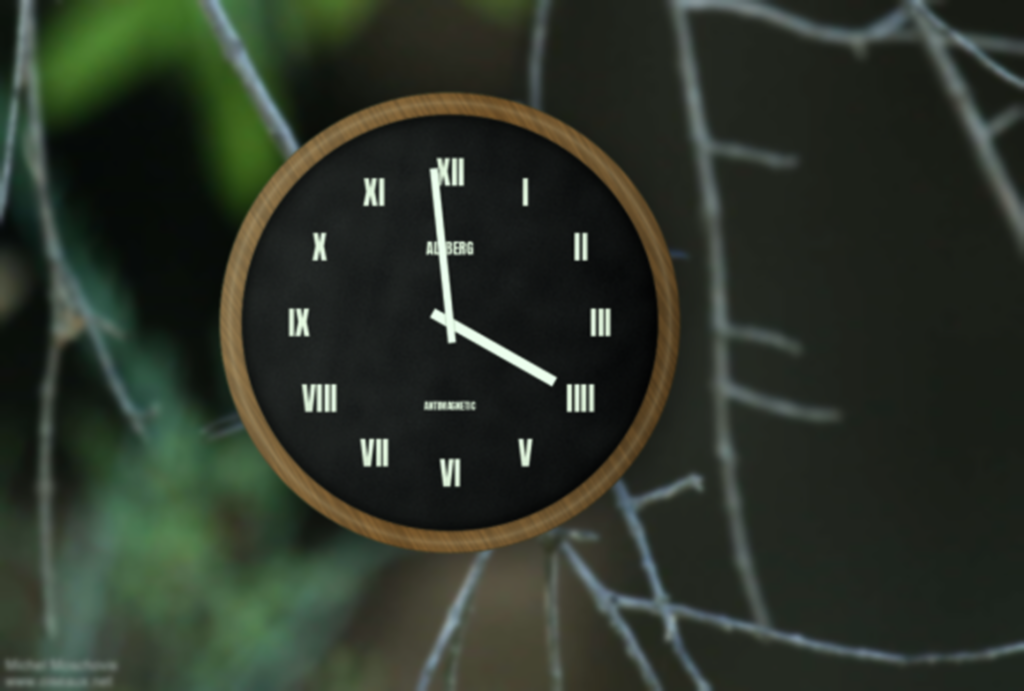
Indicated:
3 h 59 min
